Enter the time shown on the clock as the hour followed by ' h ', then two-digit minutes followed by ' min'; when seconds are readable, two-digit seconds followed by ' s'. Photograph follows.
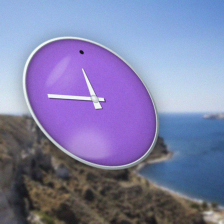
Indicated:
11 h 45 min
